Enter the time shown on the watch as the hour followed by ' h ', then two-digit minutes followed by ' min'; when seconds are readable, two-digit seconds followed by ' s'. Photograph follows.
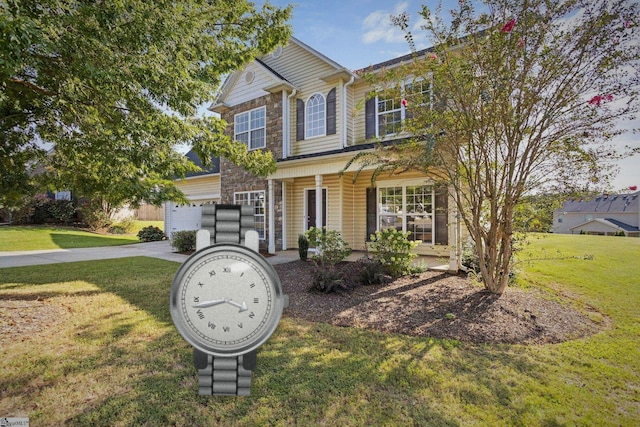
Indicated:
3 h 43 min
